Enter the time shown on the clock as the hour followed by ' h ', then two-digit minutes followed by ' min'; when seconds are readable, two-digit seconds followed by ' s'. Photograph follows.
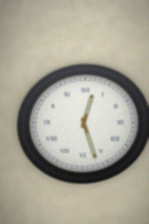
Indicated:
12 h 27 min
